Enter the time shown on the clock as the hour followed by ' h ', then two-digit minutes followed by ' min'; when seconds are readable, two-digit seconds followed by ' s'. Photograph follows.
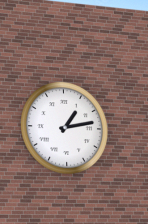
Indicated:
1 h 13 min
